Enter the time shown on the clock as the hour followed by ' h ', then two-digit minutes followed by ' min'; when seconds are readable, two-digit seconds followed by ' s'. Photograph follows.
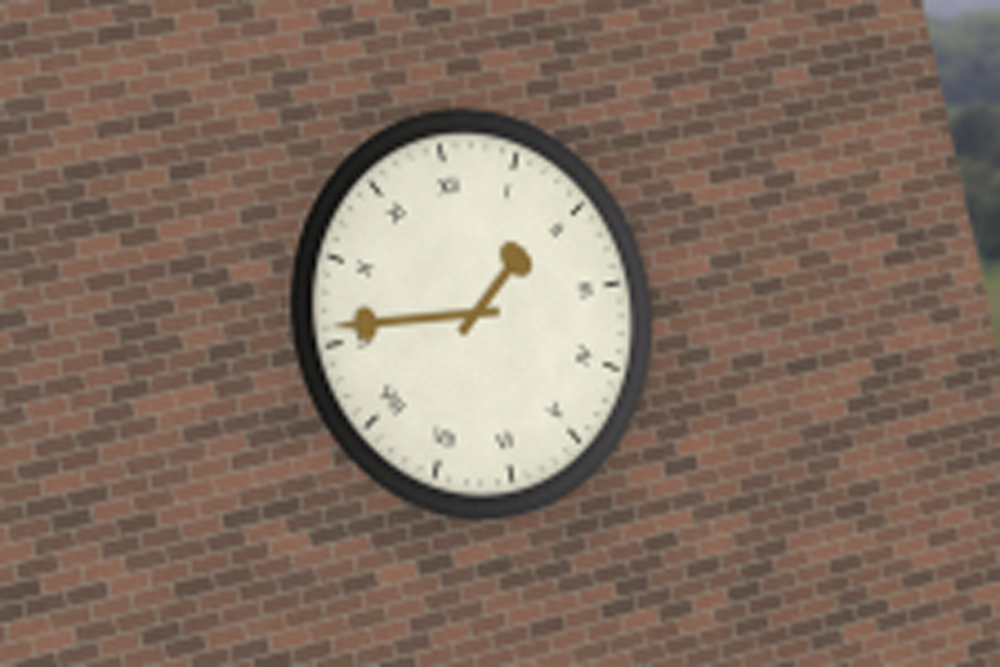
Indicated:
1 h 46 min
